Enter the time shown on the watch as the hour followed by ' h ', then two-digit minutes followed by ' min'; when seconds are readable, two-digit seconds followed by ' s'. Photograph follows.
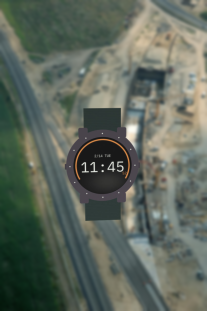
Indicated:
11 h 45 min
